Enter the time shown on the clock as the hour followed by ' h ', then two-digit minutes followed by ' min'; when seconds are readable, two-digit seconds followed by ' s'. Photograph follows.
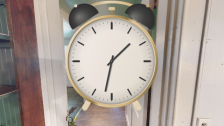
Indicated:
1 h 32 min
